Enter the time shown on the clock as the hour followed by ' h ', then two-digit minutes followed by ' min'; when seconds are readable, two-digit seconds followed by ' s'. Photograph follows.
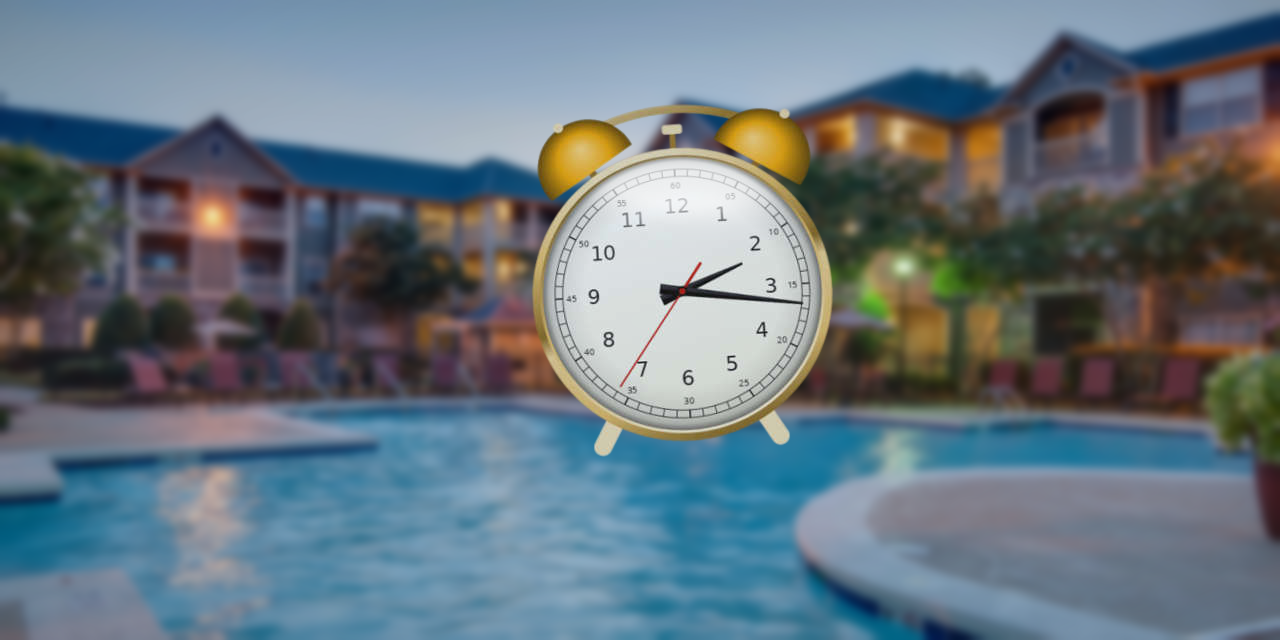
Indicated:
2 h 16 min 36 s
